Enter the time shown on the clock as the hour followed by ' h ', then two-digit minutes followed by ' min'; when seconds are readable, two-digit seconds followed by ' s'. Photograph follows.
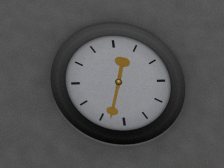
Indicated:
12 h 33 min
